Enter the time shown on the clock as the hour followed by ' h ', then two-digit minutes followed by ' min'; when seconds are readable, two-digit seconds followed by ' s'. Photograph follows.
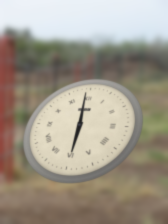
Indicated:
5 h 59 min
